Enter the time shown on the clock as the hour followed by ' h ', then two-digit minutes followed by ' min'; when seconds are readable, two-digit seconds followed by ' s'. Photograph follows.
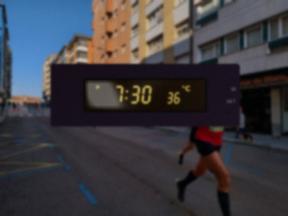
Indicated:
7 h 30 min
